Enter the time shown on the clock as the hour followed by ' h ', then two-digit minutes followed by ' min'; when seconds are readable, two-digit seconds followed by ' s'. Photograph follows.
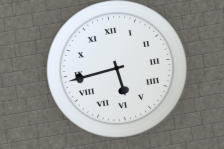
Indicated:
5 h 44 min
